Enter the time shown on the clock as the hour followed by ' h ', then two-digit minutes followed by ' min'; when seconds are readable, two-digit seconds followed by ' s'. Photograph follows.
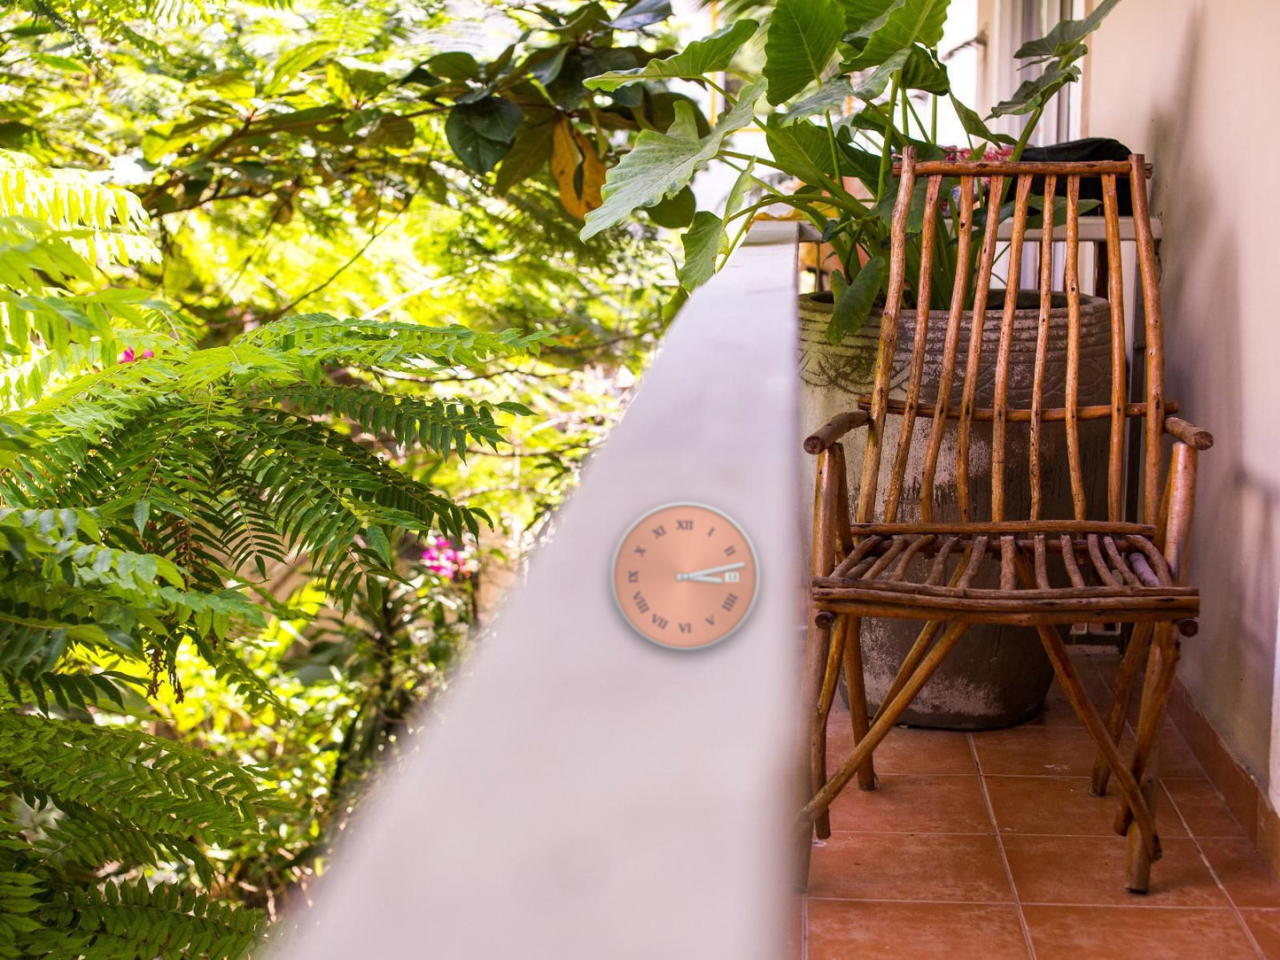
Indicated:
3 h 13 min
